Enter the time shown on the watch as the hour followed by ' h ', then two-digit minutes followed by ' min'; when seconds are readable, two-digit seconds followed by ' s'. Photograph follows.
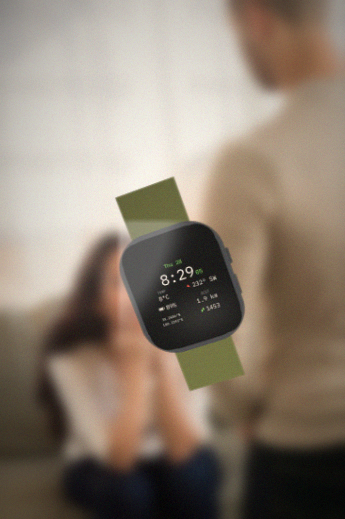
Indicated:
8 h 29 min
